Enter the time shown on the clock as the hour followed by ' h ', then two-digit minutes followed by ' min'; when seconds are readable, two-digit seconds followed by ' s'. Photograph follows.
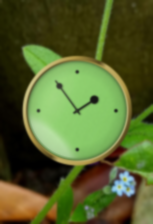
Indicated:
1 h 54 min
